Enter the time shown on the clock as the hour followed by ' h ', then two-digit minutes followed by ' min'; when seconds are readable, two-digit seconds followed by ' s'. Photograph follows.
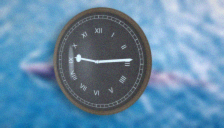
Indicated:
9 h 14 min
